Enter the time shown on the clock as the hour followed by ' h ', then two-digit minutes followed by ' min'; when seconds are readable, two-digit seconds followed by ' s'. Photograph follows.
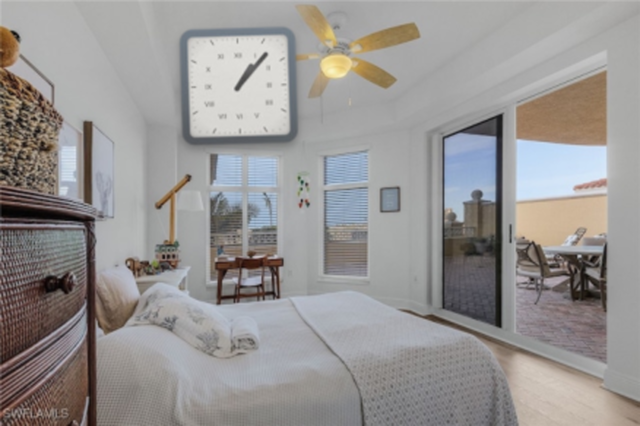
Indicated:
1 h 07 min
